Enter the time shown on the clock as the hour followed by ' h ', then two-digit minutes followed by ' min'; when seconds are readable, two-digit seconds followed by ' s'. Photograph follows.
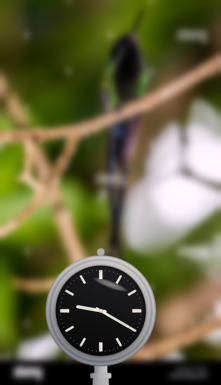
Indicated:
9 h 20 min
